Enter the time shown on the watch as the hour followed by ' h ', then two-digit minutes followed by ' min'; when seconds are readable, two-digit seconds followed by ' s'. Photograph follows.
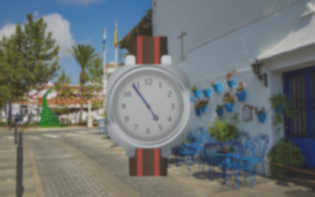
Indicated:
4 h 54 min
